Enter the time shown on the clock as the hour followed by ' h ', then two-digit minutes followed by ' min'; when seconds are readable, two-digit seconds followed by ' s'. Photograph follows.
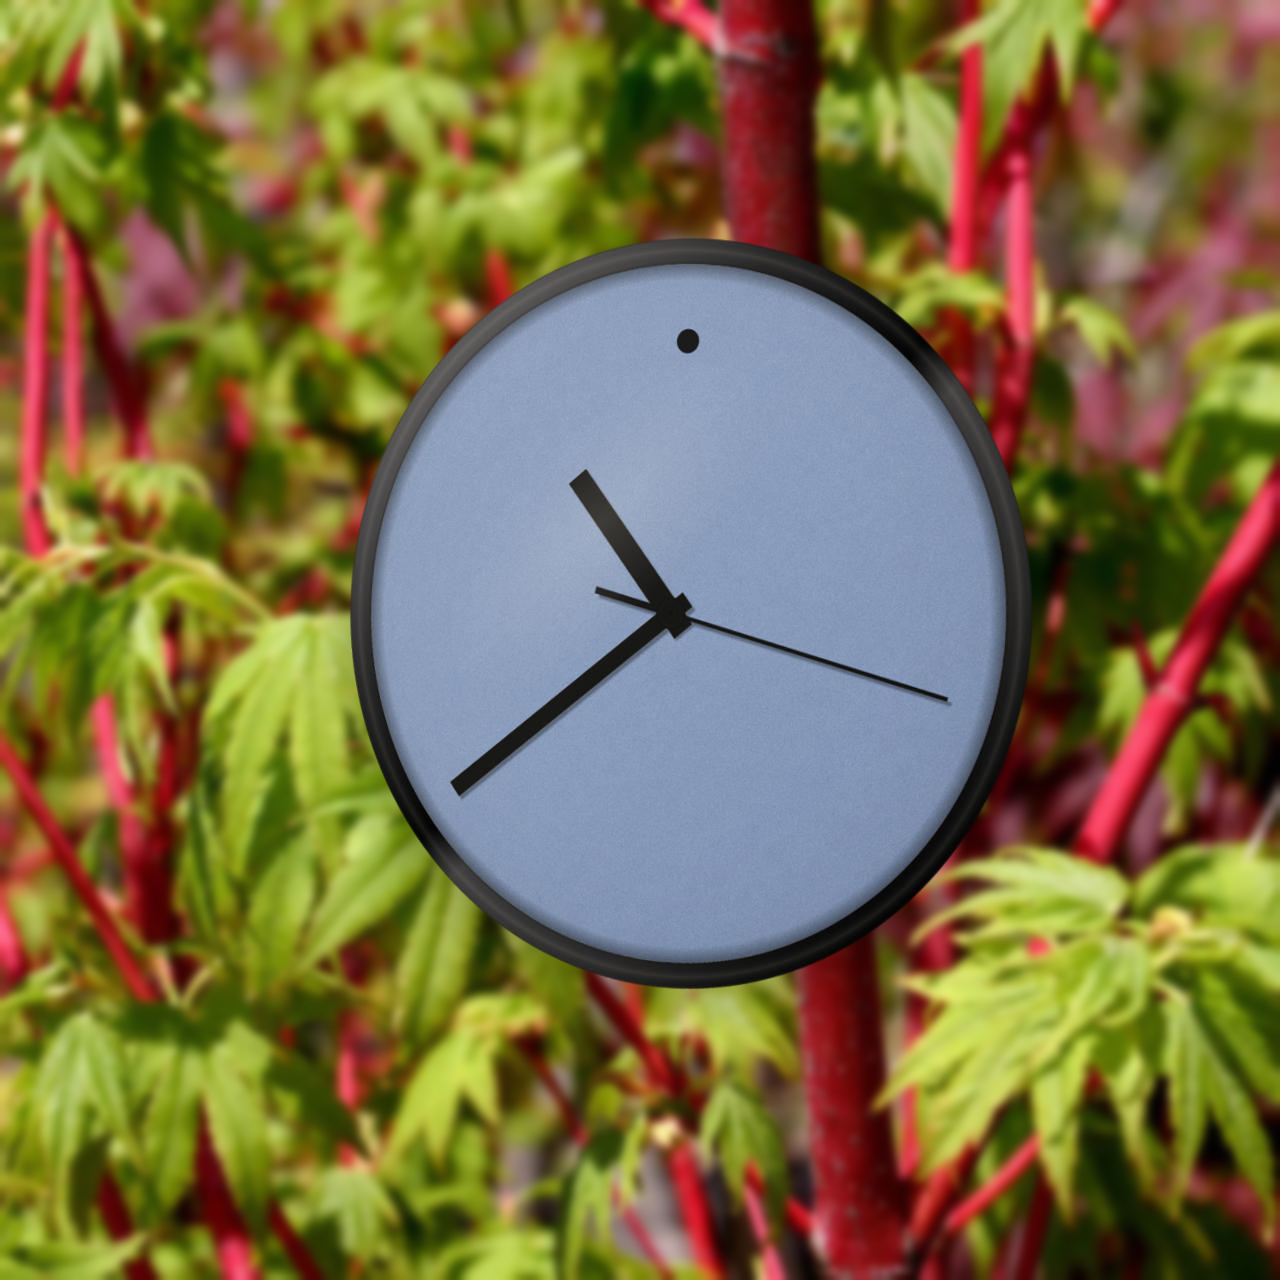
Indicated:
10 h 38 min 17 s
